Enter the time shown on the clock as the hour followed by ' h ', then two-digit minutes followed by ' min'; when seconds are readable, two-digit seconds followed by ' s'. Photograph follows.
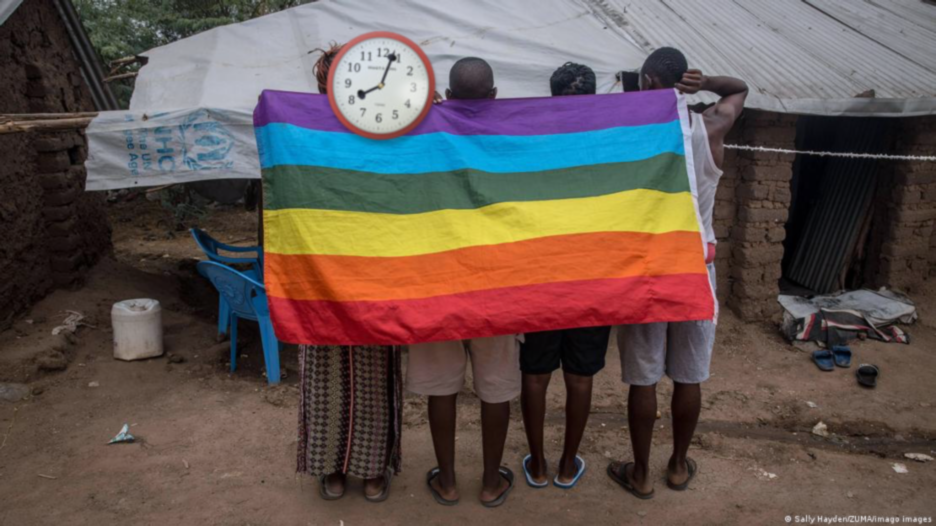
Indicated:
8 h 03 min
